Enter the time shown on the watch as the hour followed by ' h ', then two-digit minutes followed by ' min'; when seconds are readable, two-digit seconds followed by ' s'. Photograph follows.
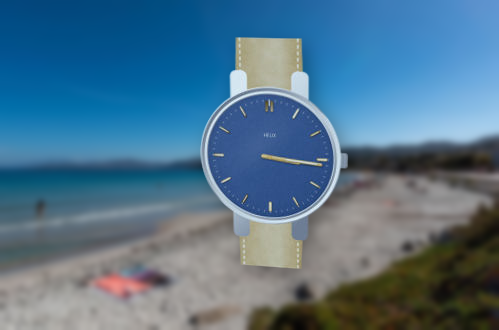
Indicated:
3 h 16 min
